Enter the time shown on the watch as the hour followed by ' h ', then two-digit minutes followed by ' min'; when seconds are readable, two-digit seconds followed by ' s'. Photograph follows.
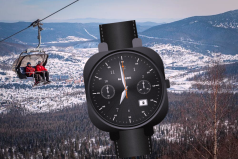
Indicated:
6 h 59 min
